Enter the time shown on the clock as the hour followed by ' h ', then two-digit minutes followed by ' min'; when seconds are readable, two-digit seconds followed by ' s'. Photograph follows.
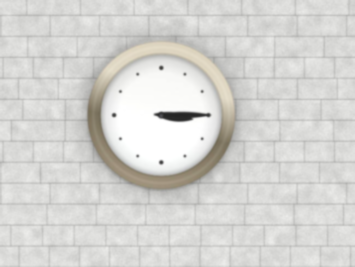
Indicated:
3 h 15 min
